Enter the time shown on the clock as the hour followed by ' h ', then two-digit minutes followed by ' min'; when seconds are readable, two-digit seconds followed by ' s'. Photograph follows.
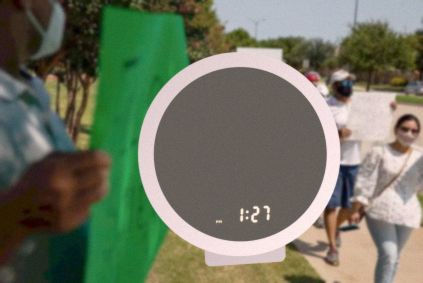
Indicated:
1 h 27 min
